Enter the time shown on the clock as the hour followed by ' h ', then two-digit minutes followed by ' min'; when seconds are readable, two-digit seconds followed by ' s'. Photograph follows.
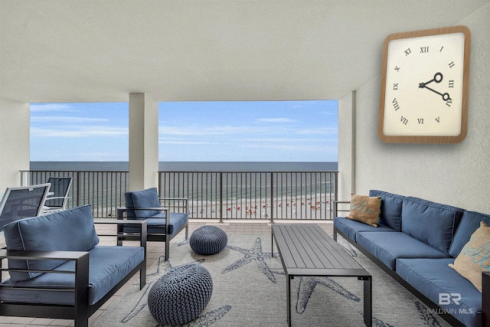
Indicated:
2 h 19 min
